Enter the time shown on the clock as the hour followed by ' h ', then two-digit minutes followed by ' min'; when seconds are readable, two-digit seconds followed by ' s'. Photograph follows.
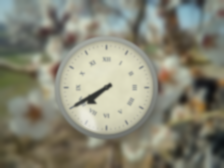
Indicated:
7 h 40 min
